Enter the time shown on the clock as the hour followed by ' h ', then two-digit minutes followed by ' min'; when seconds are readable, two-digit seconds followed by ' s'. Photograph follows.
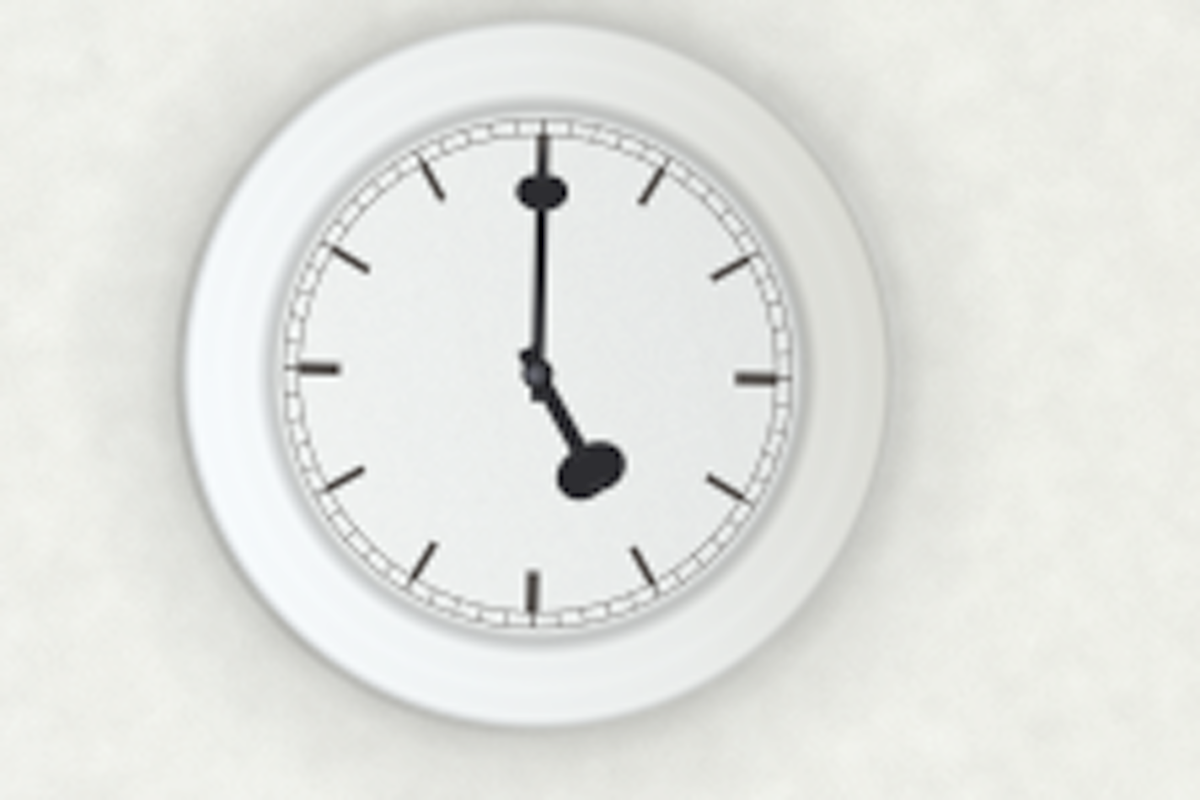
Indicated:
5 h 00 min
